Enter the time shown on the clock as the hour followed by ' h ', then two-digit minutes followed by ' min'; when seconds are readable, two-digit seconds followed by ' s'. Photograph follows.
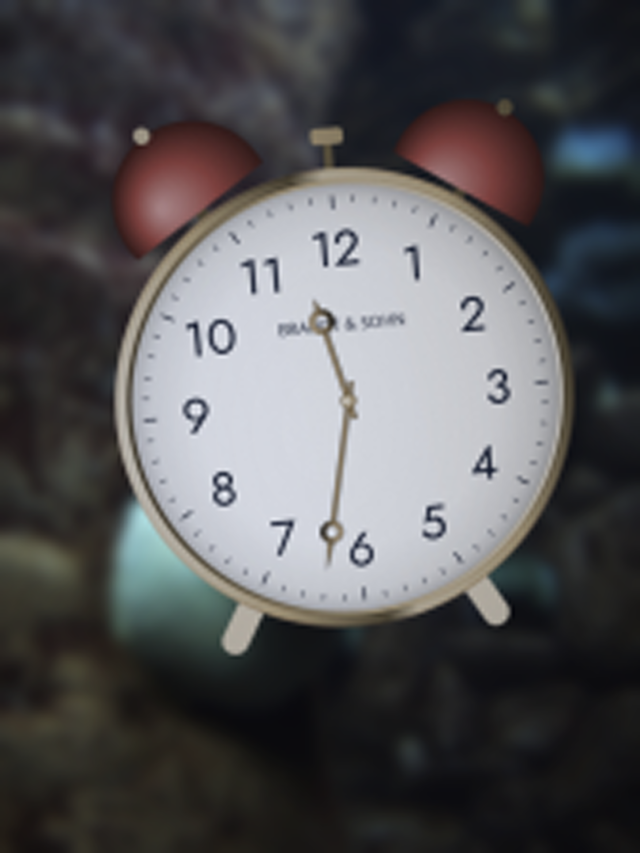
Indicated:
11 h 32 min
